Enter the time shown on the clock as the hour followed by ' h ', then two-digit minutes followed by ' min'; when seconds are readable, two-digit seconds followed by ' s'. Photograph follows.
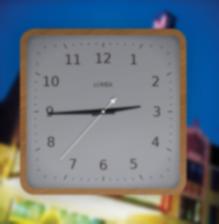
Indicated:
2 h 44 min 37 s
